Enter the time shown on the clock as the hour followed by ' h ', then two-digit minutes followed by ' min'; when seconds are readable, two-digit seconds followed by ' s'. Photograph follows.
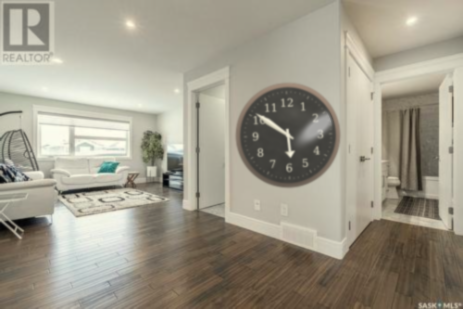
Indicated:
5 h 51 min
